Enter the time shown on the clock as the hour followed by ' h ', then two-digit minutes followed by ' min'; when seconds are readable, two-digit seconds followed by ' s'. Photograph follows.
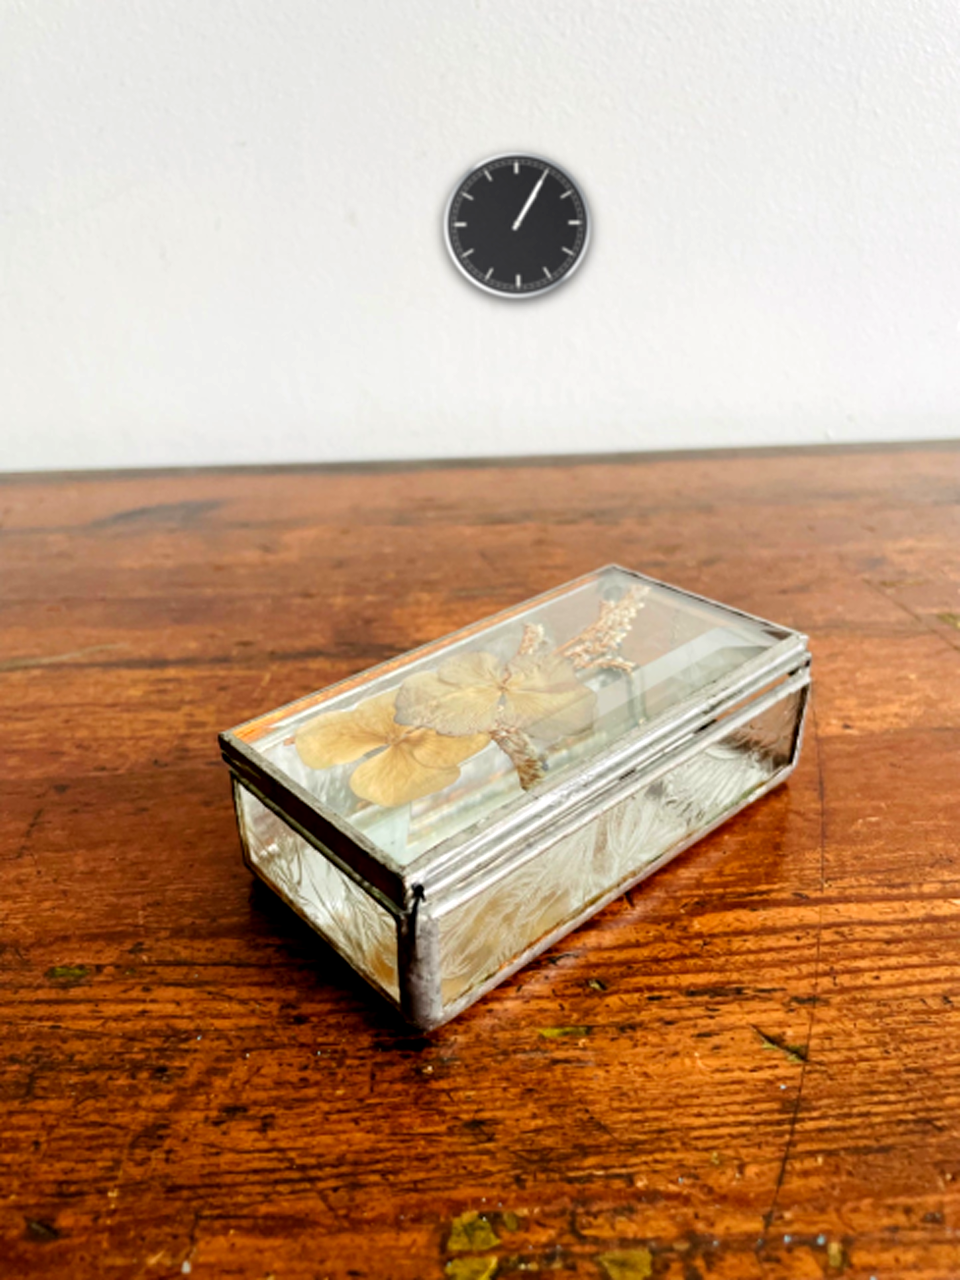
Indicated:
1 h 05 min
